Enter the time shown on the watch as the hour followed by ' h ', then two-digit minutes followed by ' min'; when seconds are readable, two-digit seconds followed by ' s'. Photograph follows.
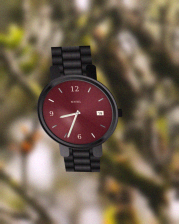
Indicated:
8 h 34 min
